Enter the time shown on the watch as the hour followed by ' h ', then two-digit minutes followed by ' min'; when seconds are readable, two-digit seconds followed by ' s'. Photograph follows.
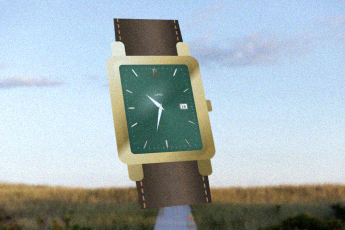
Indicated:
10 h 33 min
